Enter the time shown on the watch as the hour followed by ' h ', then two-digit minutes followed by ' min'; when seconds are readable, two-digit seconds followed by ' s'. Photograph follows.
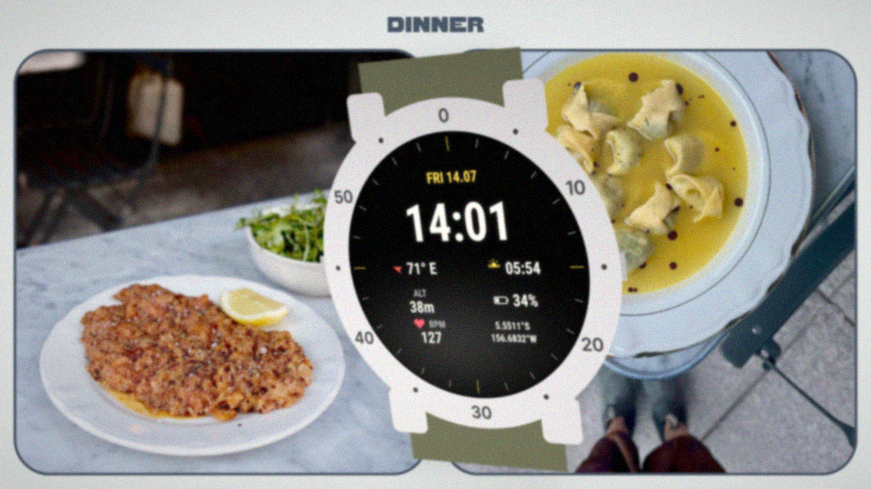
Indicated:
14 h 01 min
